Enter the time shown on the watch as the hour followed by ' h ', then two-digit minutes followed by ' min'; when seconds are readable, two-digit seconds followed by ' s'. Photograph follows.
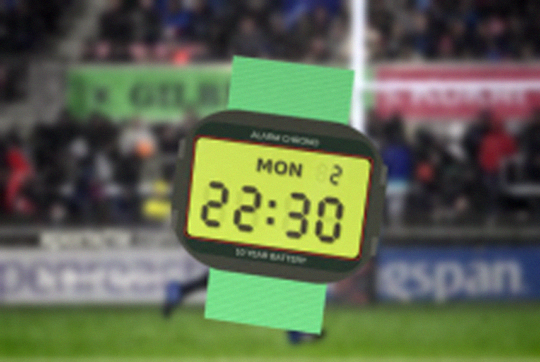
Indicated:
22 h 30 min
